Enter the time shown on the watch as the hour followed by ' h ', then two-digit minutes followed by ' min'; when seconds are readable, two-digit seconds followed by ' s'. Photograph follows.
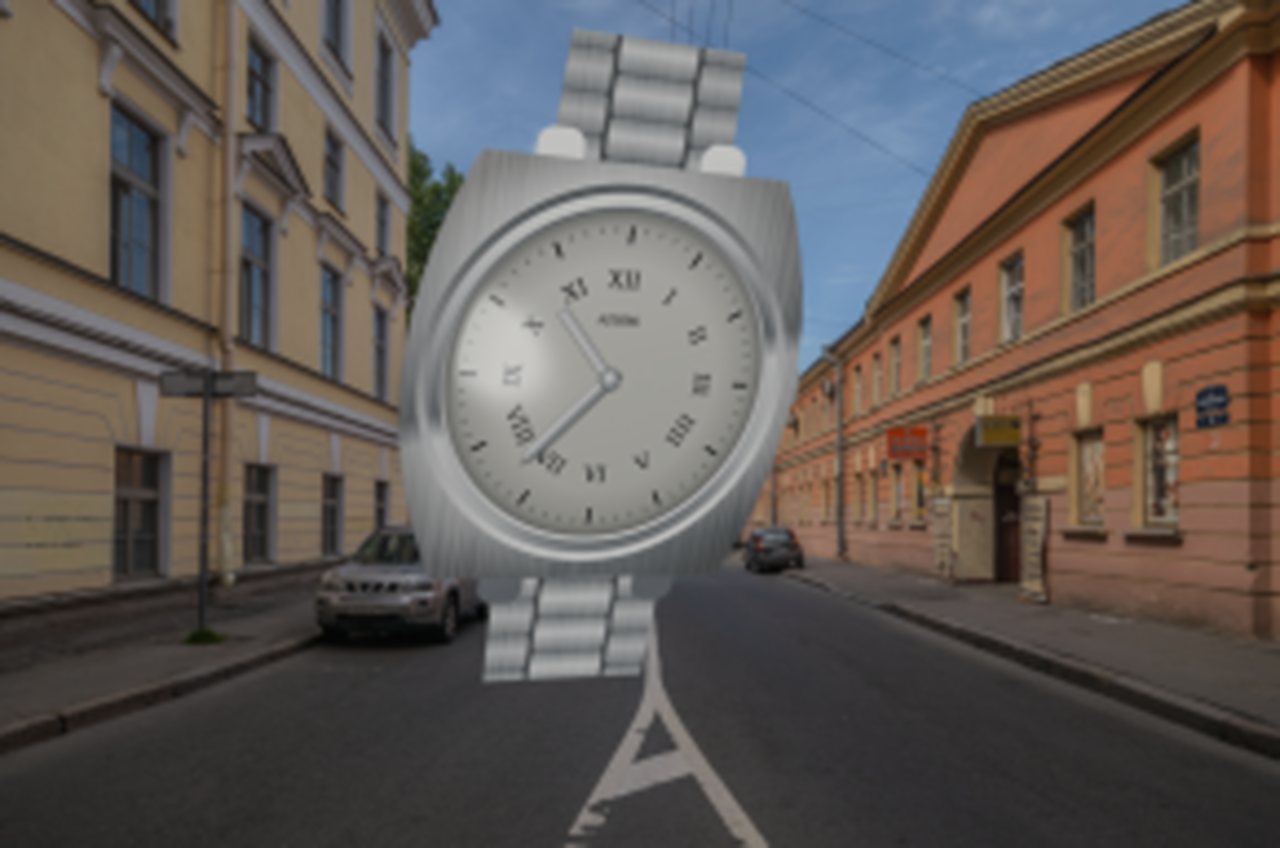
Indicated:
10 h 37 min
